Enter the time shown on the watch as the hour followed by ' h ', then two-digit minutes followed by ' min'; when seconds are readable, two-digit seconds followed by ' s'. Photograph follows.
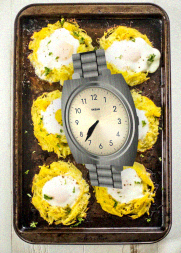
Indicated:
7 h 37 min
